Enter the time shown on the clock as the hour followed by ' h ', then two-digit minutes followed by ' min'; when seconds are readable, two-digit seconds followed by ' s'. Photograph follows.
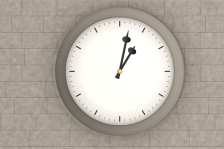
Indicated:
1 h 02 min
